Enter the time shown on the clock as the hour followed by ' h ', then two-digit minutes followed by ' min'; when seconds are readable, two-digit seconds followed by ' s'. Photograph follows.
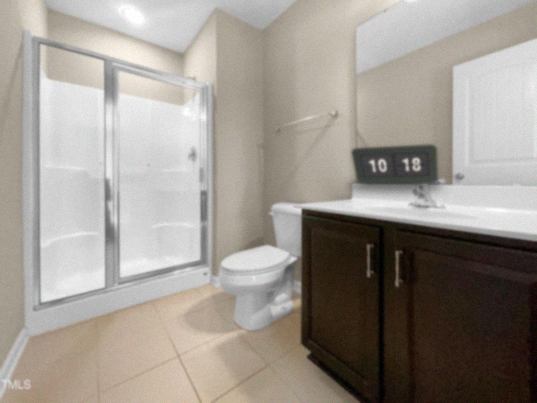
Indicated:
10 h 18 min
